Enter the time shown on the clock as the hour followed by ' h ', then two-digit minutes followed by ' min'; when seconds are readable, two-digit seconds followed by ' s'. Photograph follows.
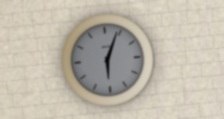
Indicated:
6 h 04 min
